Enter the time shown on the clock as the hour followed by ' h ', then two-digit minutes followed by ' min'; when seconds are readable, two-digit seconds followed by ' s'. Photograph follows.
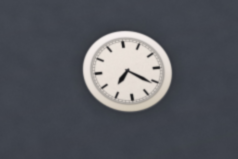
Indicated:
7 h 21 min
